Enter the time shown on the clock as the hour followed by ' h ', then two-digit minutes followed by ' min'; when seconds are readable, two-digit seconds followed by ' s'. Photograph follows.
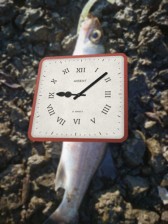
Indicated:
9 h 08 min
